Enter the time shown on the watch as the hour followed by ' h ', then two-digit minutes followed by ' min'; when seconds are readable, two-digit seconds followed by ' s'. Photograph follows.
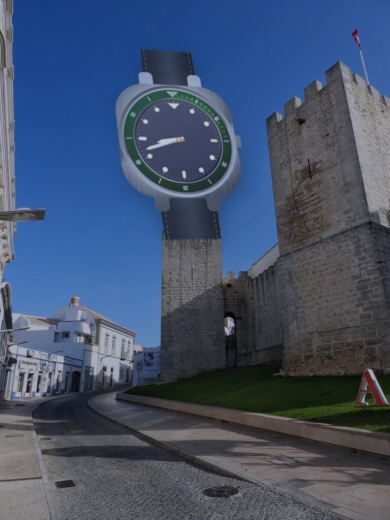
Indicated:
8 h 42 min
